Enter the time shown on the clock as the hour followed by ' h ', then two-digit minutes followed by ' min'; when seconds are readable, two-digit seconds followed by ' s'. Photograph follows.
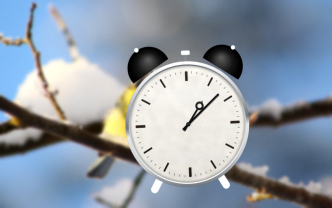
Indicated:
1 h 08 min
